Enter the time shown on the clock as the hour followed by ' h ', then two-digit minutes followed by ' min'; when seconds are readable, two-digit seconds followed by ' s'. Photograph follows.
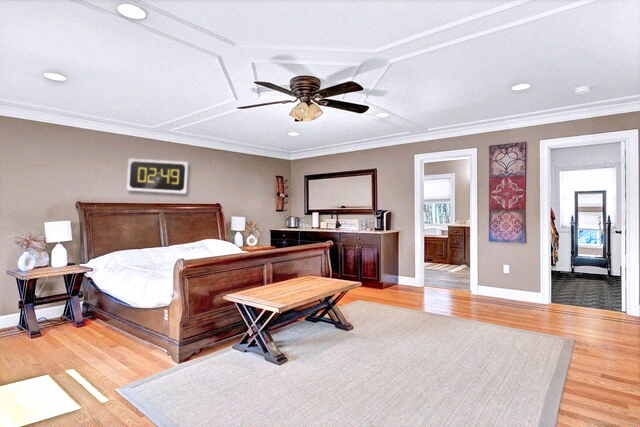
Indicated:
2 h 49 min
